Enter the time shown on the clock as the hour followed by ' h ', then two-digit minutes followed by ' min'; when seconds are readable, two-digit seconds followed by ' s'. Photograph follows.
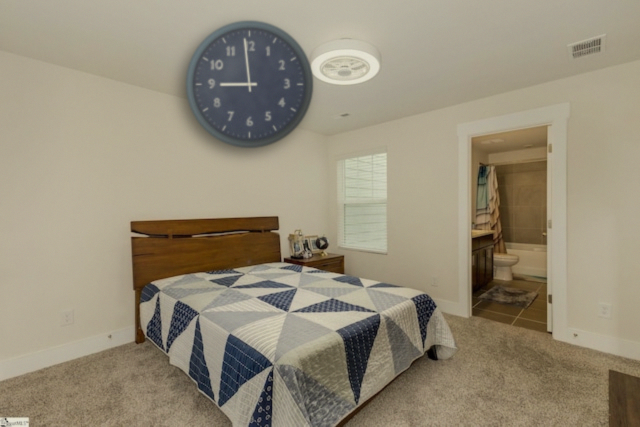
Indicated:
8 h 59 min
